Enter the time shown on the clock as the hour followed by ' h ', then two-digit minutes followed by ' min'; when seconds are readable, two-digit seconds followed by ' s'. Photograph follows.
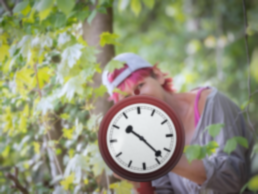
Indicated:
10 h 23 min
